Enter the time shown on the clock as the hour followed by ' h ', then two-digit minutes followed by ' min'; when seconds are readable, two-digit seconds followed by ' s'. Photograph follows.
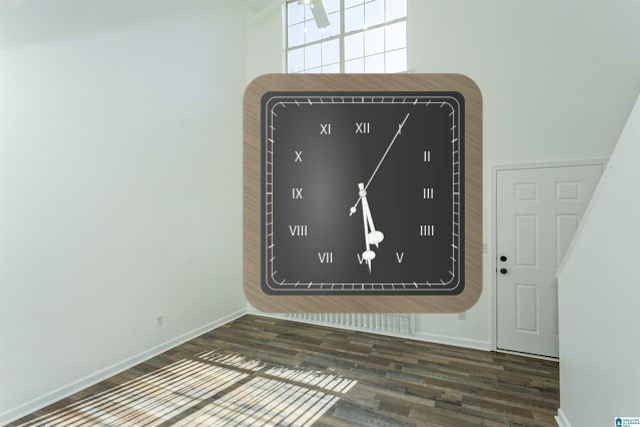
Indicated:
5 h 29 min 05 s
